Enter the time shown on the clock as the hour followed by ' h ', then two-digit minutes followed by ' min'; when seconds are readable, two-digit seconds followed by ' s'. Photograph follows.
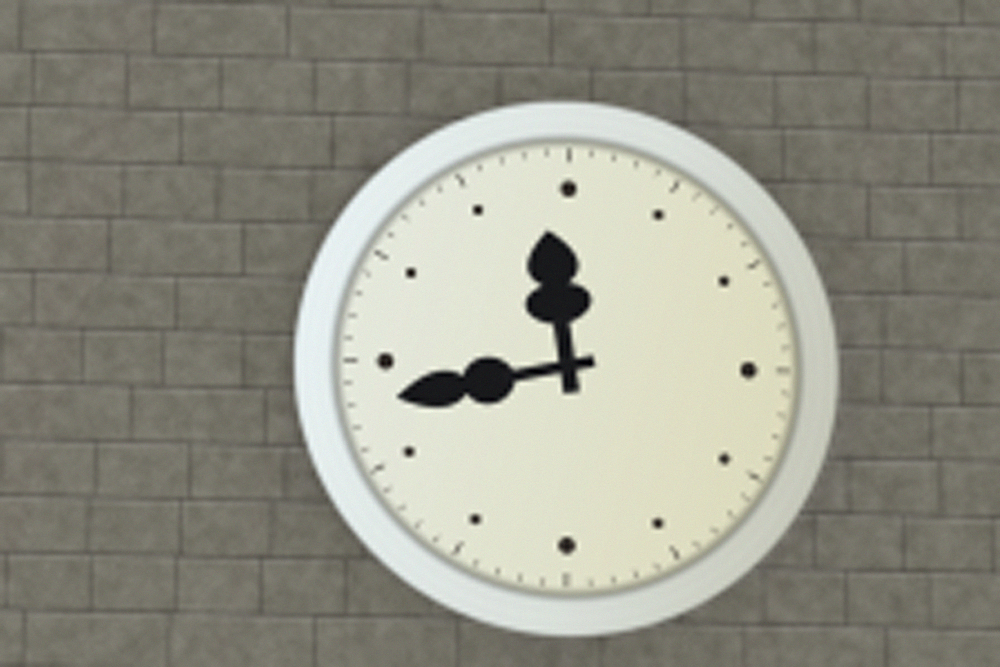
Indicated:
11 h 43 min
